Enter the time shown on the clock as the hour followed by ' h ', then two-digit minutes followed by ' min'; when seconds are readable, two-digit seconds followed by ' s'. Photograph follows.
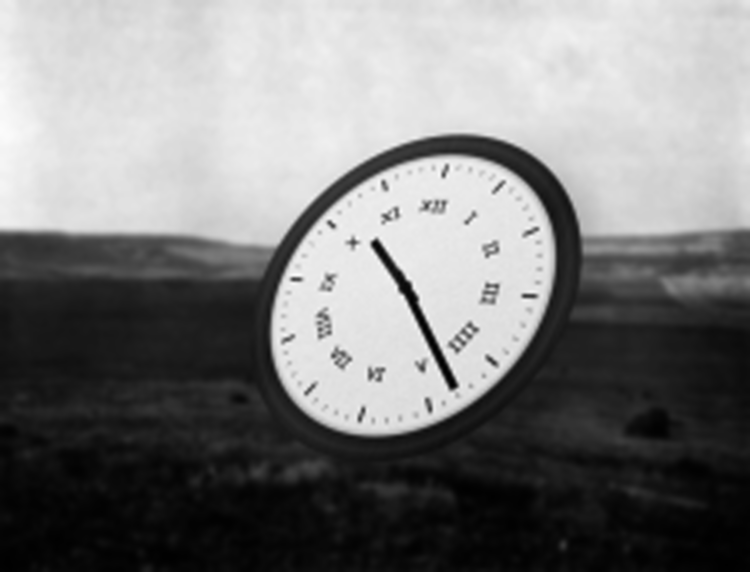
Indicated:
10 h 23 min
